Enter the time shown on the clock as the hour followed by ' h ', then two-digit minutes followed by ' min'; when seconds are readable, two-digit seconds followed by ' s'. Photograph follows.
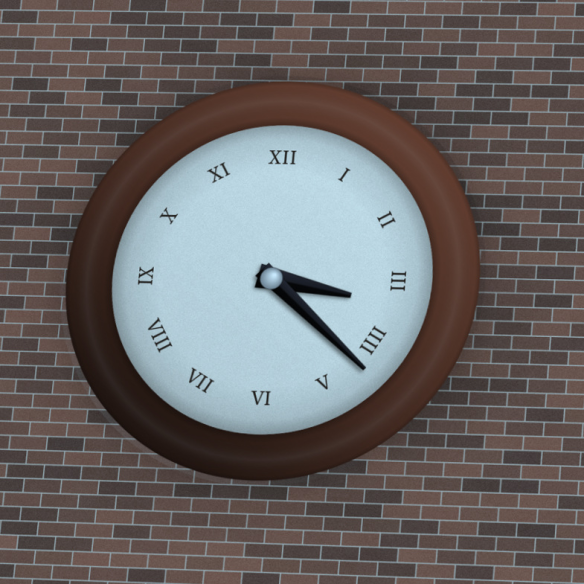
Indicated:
3 h 22 min
